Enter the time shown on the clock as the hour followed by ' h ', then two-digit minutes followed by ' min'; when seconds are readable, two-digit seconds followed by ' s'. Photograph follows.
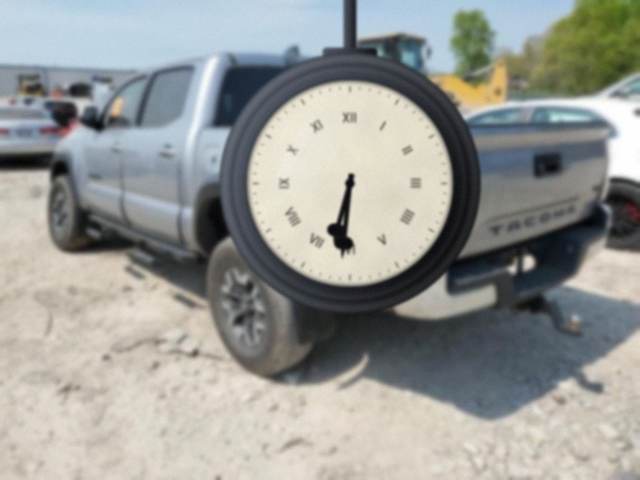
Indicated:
6 h 31 min
